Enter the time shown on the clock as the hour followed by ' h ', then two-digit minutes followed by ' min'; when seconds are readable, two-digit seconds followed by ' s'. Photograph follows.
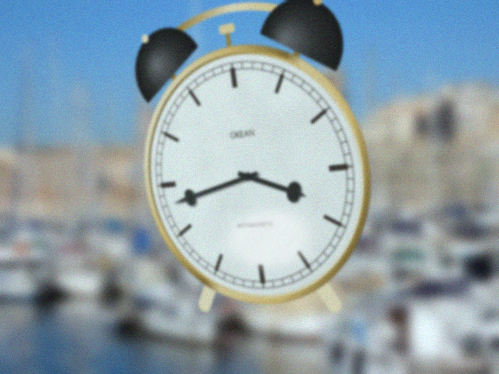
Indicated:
3 h 43 min
